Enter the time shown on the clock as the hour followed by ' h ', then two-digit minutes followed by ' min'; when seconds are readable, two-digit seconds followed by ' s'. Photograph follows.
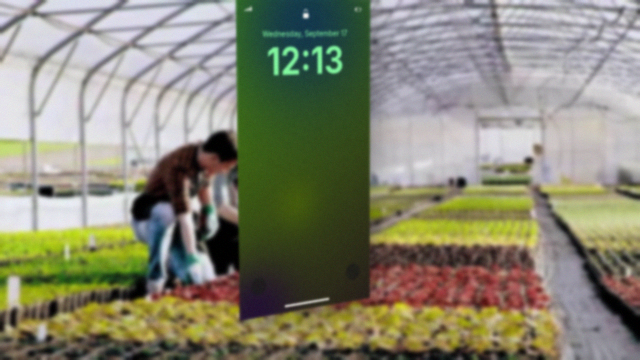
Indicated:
12 h 13 min
